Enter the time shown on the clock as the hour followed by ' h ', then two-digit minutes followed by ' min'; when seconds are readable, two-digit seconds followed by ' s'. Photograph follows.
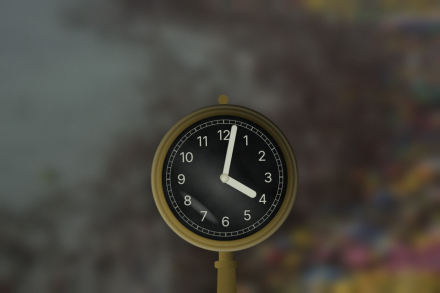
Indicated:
4 h 02 min
